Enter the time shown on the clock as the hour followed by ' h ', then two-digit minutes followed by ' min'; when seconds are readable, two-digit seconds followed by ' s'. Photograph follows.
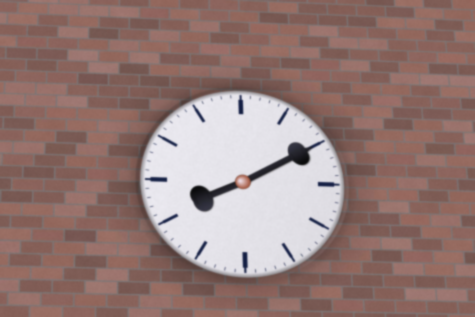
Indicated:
8 h 10 min
